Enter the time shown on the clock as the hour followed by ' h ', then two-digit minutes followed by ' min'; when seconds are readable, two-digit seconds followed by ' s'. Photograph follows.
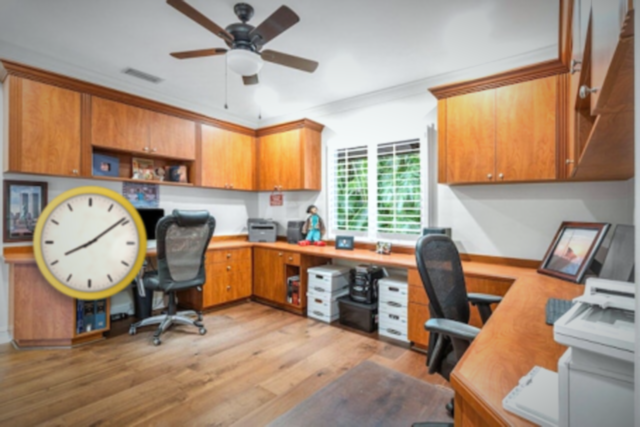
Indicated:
8 h 09 min
